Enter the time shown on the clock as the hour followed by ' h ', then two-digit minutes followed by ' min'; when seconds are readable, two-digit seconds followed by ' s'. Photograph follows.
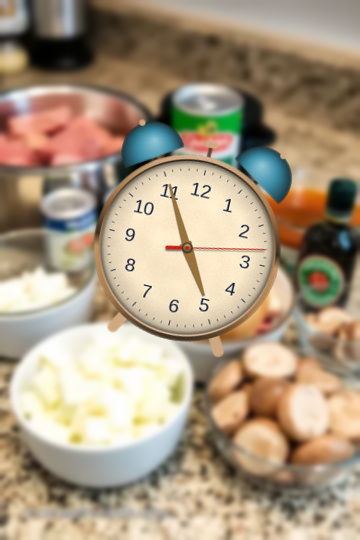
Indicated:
4 h 55 min 13 s
